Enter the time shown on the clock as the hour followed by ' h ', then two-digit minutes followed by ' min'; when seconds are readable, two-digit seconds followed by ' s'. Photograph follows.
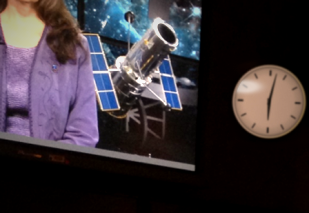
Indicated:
6 h 02 min
